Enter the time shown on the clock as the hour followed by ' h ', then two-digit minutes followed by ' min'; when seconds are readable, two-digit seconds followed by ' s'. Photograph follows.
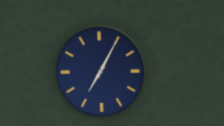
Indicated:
7 h 05 min
